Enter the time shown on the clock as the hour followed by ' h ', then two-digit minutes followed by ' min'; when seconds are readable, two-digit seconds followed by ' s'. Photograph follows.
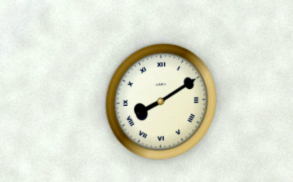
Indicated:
8 h 10 min
